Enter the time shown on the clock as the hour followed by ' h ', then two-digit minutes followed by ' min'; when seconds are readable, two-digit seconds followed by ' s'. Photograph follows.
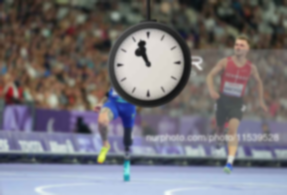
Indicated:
10 h 57 min
